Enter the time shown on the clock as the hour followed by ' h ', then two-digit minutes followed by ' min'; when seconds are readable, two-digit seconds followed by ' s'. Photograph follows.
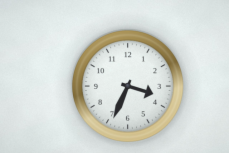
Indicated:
3 h 34 min
